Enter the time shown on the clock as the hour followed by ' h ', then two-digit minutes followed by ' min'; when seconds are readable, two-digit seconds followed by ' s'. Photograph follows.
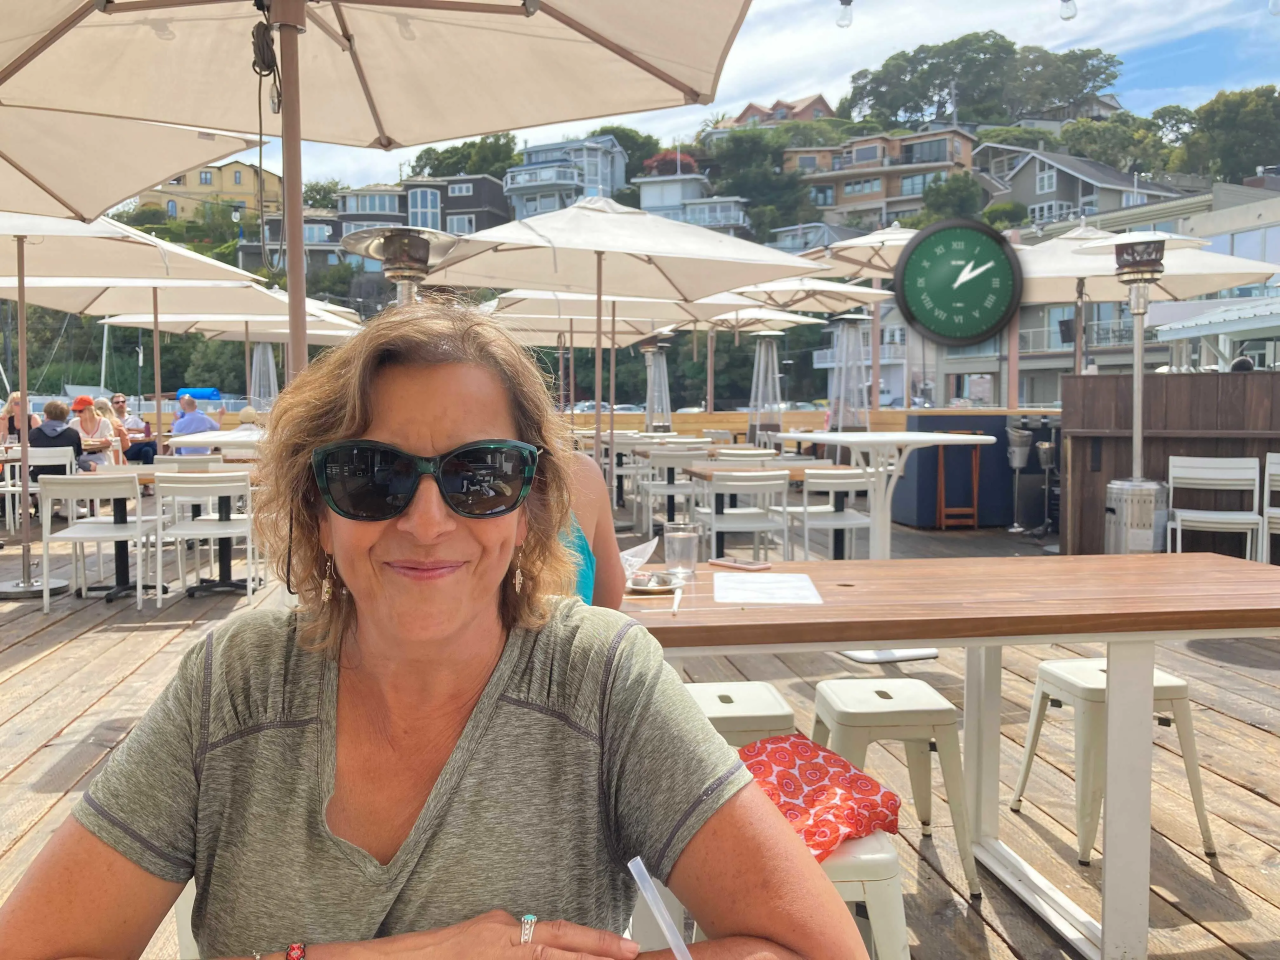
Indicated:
1 h 10 min
